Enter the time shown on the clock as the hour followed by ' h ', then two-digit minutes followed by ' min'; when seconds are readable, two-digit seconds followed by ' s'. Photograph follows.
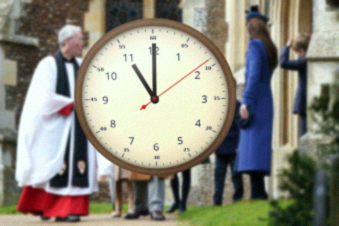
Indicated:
11 h 00 min 09 s
